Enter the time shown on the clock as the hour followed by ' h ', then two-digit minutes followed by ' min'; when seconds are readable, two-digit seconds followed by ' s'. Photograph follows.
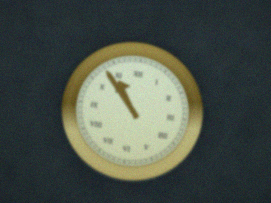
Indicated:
10 h 53 min
